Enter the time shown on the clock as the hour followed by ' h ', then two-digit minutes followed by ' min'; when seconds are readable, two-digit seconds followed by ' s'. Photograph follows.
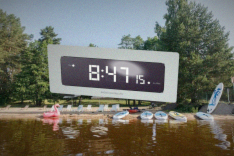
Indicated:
8 h 47 min 15 s
